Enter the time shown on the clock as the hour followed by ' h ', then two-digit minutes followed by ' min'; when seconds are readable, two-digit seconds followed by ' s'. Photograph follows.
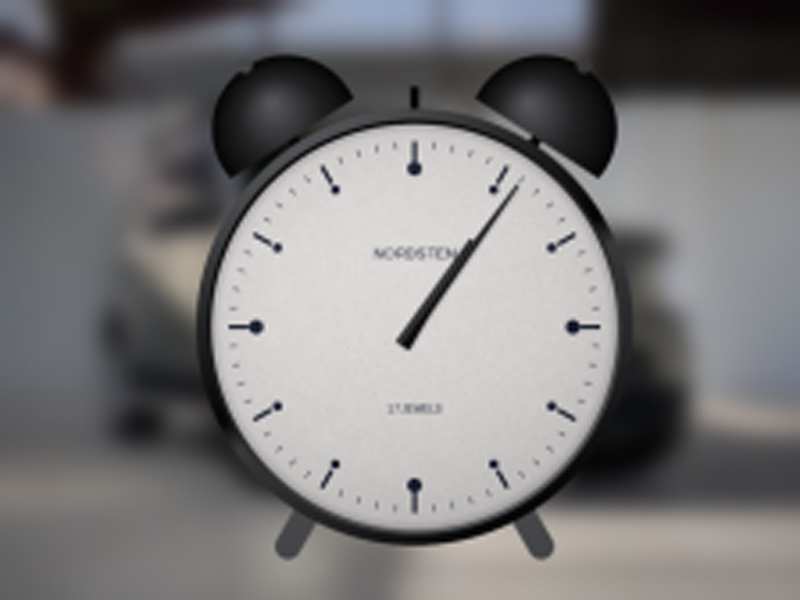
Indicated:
1 h 06 min
